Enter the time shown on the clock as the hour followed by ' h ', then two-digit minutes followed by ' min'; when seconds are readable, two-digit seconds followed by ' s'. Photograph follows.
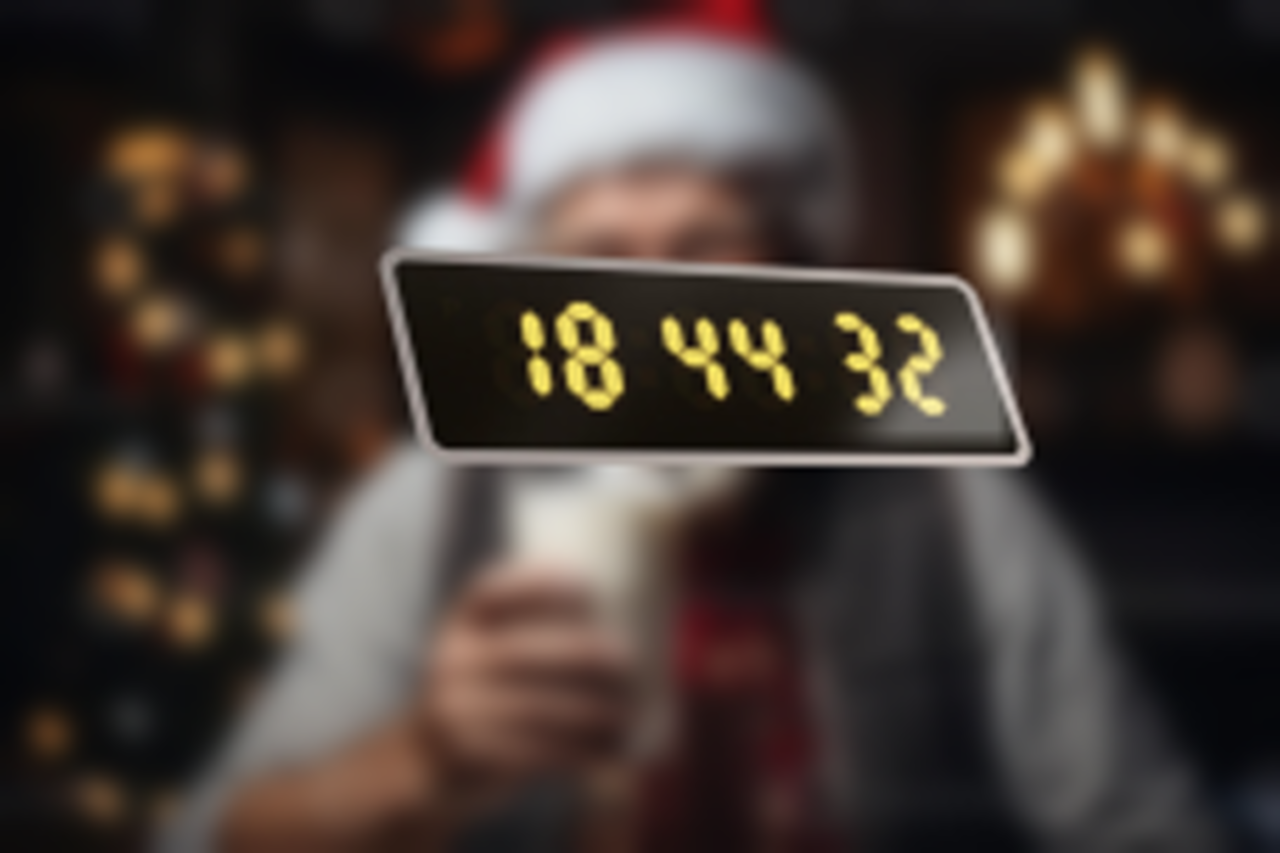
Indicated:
18 h 44 min 32 s
